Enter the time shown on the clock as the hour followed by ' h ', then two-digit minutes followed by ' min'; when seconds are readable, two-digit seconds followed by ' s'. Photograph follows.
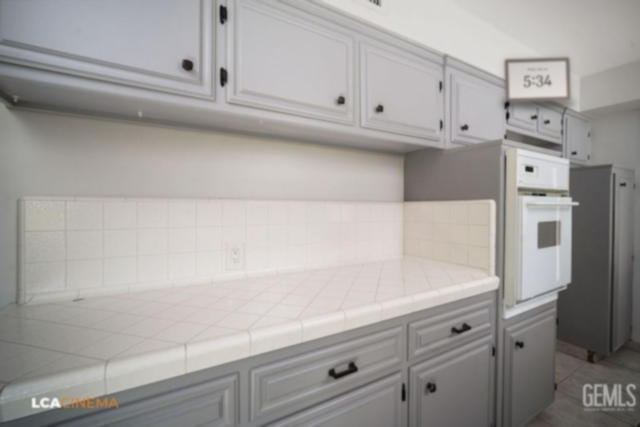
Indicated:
5 h 34 min
